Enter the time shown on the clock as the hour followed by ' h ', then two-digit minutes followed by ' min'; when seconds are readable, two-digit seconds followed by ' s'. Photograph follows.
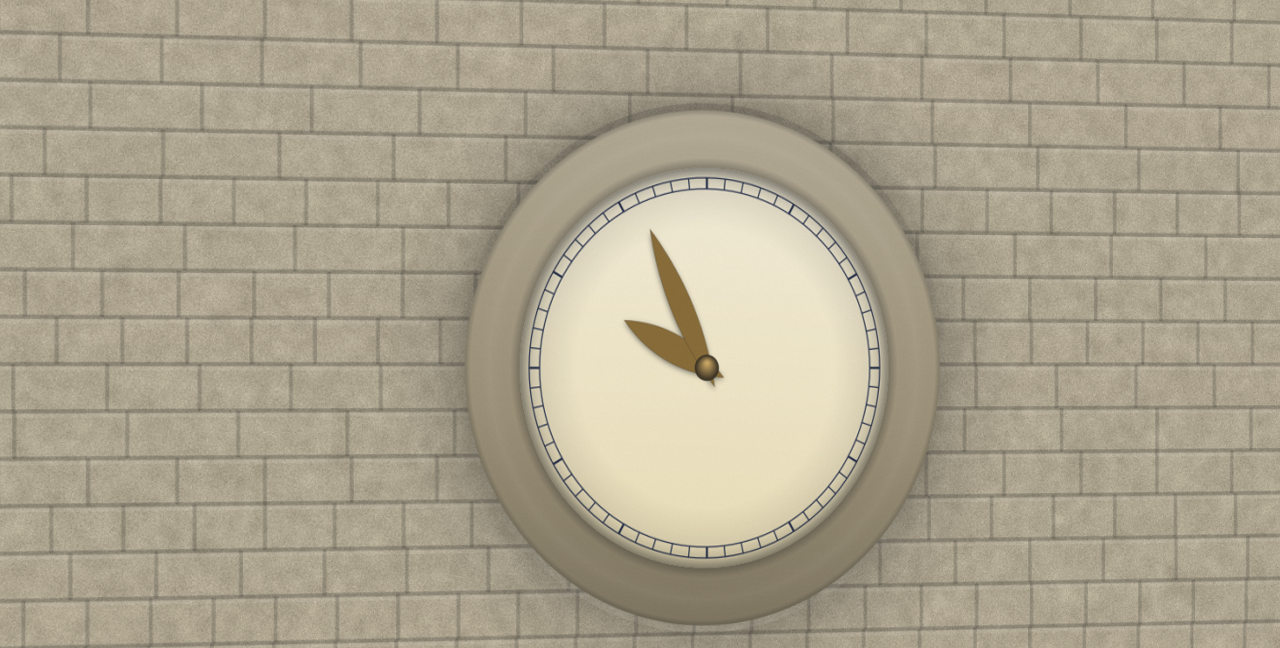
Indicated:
9 h 56 min
